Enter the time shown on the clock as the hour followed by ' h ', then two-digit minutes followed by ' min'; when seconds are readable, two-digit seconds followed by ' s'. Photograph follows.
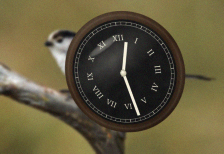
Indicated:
12 h 28 min
